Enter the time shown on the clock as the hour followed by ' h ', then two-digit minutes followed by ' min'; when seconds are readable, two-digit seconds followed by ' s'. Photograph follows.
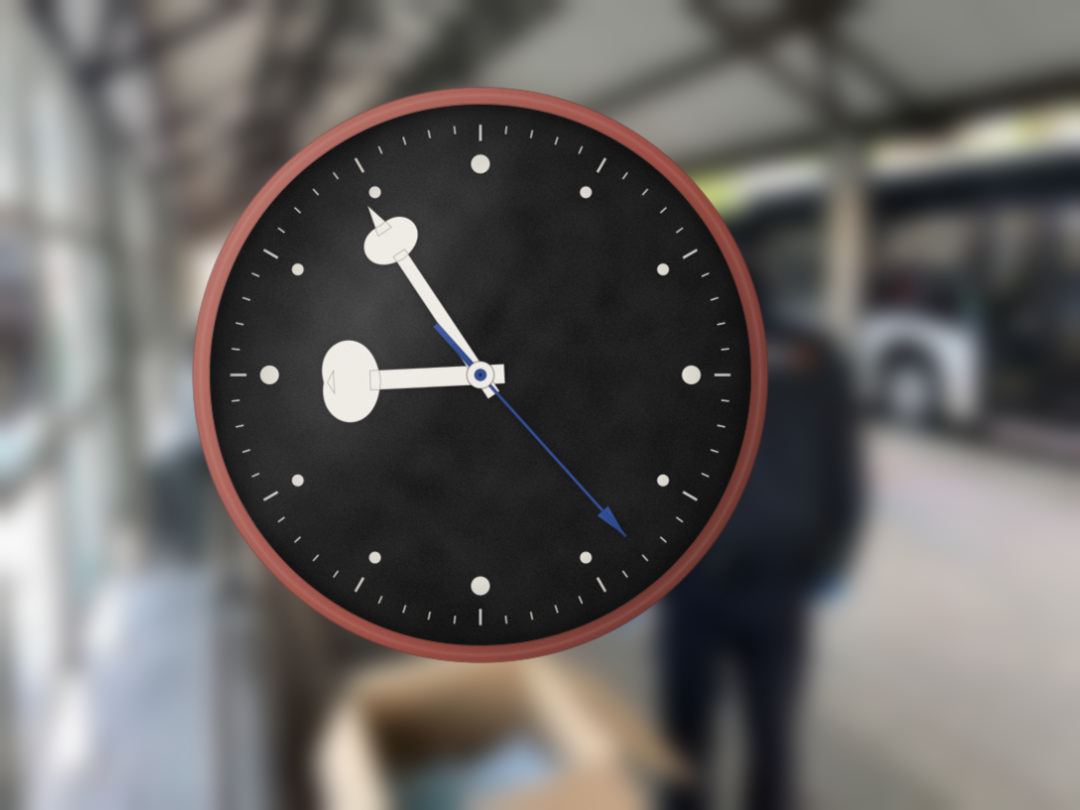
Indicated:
8 h 54 min 23 s
